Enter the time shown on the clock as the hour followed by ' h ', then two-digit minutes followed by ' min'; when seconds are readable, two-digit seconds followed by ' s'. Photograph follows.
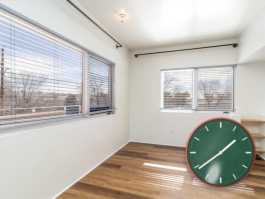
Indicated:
1 h 39 min
